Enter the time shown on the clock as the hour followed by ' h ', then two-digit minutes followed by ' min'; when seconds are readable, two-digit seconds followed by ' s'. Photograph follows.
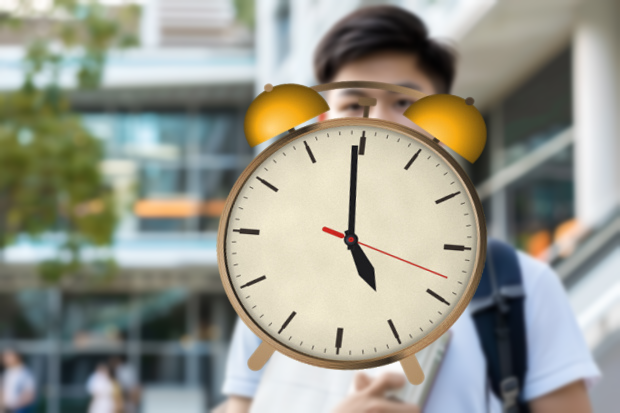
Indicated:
4 h 59 min 18 s
